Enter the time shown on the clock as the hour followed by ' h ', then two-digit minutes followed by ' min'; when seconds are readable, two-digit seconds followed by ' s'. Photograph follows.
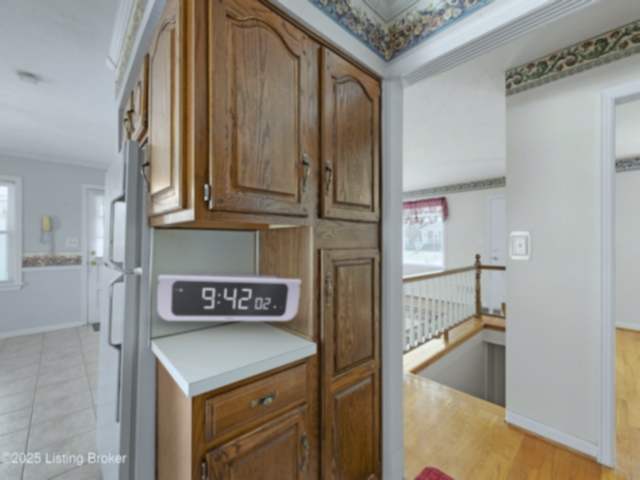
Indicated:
9 h 42 min 02 s
